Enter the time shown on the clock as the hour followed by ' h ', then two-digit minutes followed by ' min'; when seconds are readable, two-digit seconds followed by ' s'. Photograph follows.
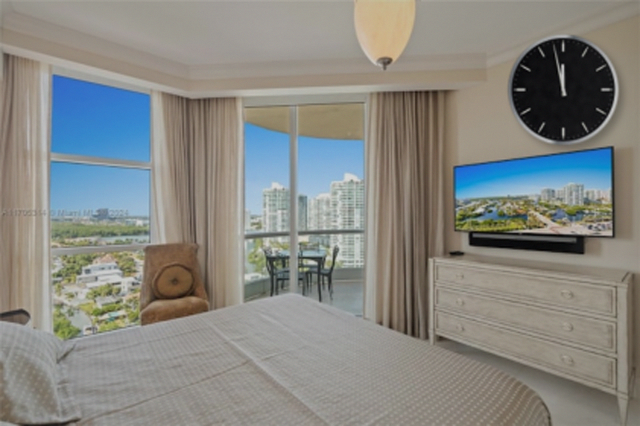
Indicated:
11 h 58 min
